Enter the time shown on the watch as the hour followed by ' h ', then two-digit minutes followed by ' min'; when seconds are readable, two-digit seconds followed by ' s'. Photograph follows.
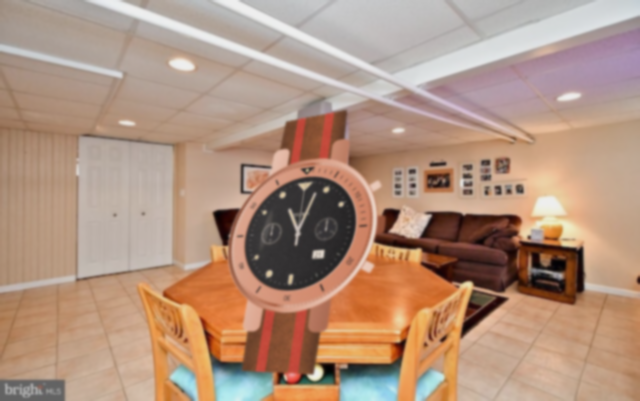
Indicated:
11 h 03 min
